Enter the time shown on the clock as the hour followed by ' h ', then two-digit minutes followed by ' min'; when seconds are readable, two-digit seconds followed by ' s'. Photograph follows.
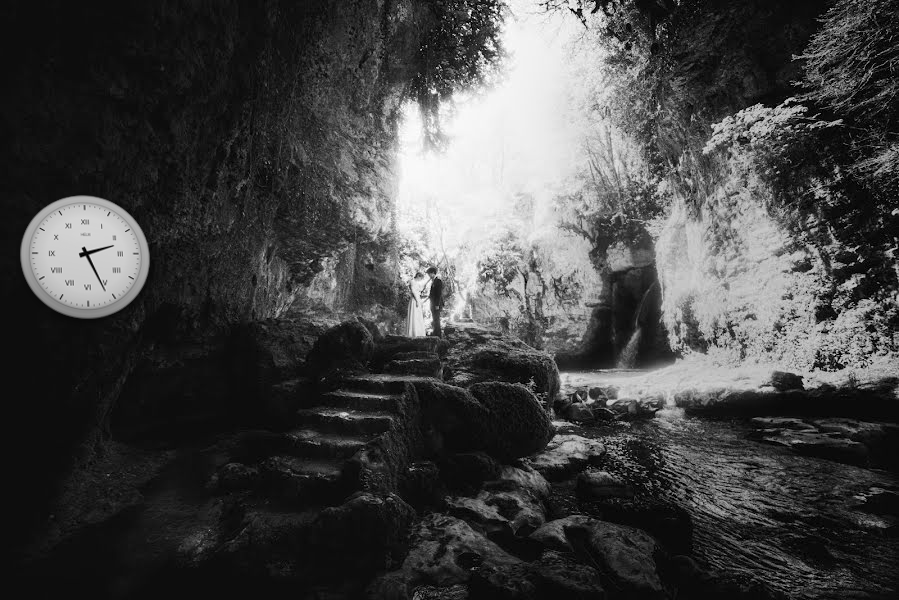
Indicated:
2 h 26 min
